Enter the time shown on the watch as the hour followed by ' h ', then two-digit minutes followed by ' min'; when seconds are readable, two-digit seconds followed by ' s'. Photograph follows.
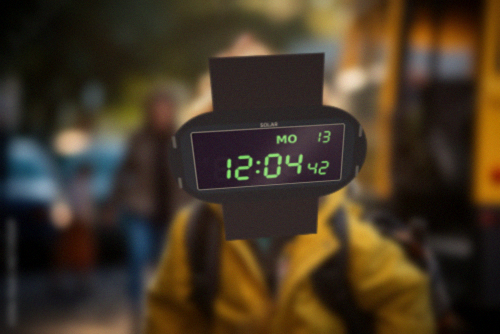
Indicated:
12 h 04 min 42 s
